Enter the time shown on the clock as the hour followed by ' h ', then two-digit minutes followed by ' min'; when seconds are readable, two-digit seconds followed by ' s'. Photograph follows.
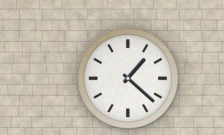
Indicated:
1 h 22 min
